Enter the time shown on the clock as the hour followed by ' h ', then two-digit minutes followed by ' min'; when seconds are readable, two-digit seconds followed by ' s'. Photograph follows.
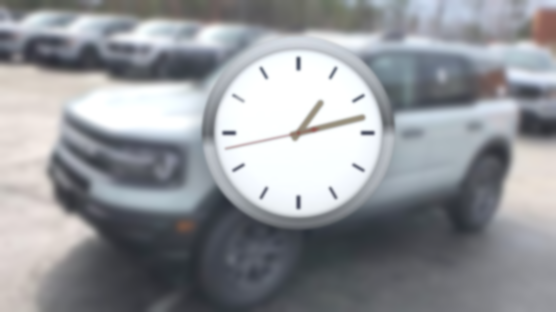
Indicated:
1 h 12 min 43 s
